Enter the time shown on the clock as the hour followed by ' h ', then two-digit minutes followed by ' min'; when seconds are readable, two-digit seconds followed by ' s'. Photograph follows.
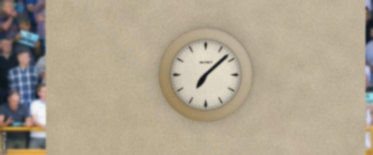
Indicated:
7 h 08 min
